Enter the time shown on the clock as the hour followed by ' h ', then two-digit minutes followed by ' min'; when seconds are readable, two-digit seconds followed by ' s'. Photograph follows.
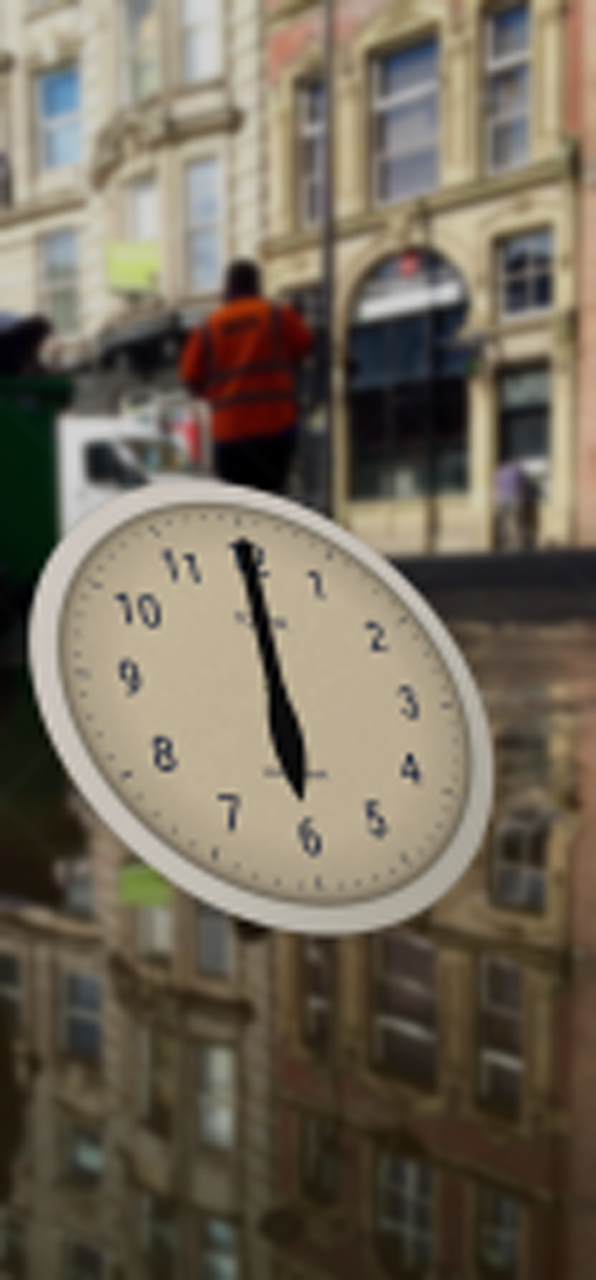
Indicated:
6 h 00 min
